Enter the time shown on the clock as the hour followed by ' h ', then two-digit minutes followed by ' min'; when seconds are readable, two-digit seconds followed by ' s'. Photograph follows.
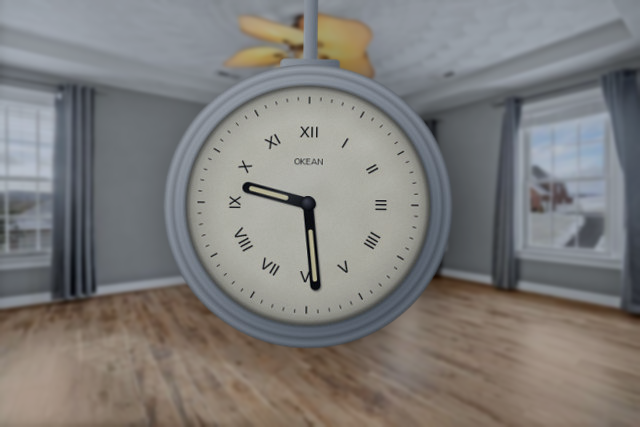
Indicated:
9 h 29 min
